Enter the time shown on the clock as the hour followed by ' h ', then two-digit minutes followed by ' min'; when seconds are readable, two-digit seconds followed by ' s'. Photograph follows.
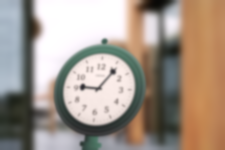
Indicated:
9 h 06 min
